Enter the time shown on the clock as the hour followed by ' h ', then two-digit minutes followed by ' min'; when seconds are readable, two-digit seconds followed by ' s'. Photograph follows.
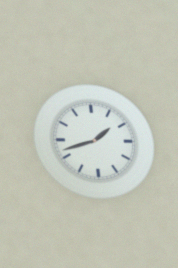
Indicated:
1 h 42 min
